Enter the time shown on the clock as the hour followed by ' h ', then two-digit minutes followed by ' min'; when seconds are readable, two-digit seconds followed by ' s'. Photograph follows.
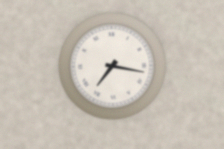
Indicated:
7 h 17 min
